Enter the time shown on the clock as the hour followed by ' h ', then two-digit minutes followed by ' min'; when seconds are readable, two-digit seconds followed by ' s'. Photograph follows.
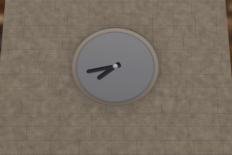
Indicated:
7 h 43 min
